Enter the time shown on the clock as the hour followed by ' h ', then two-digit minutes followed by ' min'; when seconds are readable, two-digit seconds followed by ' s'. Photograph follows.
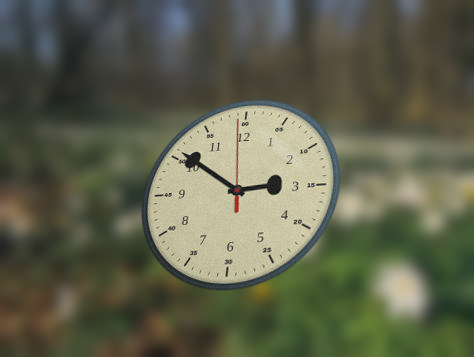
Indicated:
2 h 50 min 59 s
